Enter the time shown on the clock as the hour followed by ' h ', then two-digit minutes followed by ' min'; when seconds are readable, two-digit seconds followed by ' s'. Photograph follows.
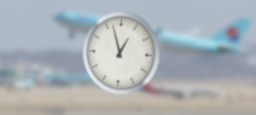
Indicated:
12 h 57 min
